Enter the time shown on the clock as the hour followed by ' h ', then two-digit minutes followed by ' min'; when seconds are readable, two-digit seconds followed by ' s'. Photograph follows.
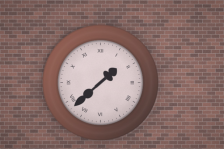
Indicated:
1 h 38 min
